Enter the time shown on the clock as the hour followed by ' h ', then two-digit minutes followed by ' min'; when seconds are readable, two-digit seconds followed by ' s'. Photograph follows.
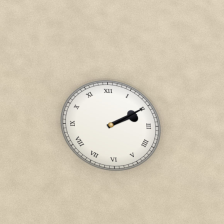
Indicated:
2 h 10 min
